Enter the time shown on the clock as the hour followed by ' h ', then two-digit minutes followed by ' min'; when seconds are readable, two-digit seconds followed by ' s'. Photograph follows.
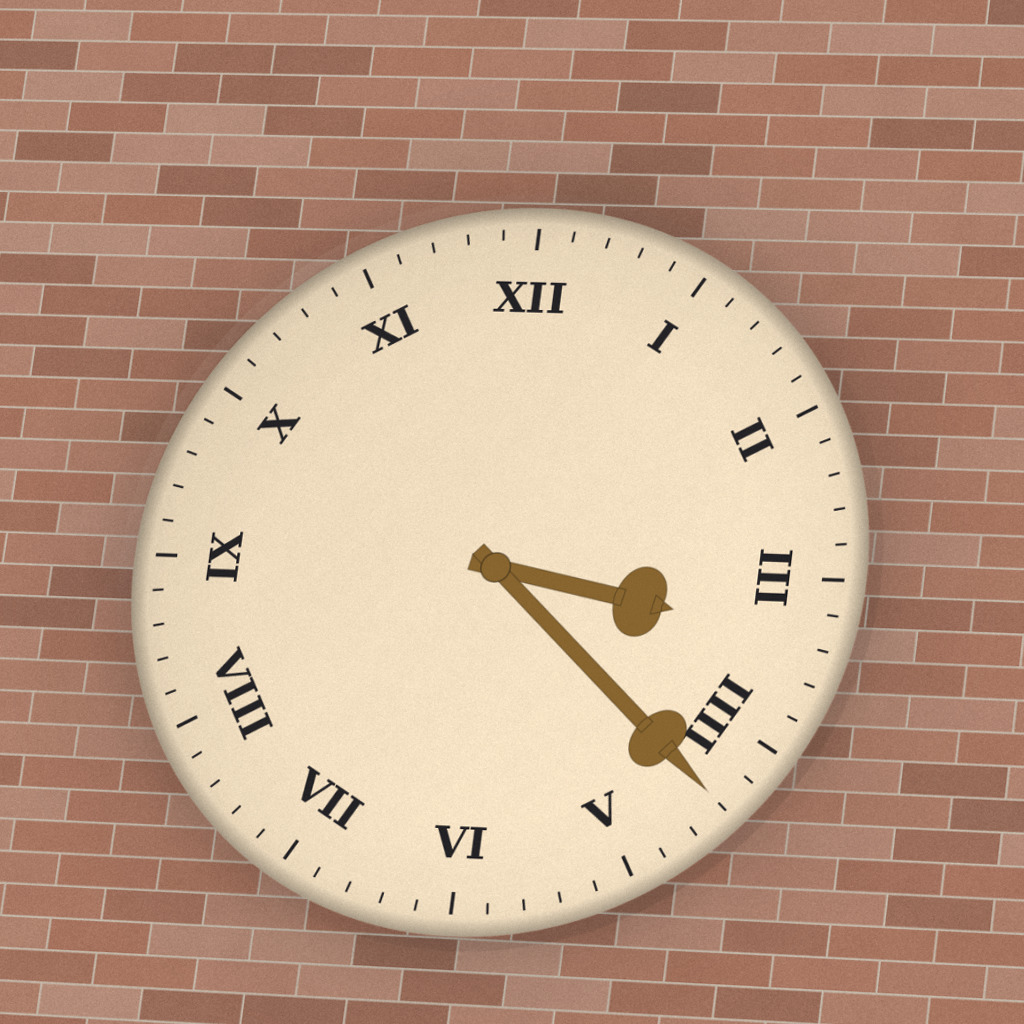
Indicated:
3 h 22 min
